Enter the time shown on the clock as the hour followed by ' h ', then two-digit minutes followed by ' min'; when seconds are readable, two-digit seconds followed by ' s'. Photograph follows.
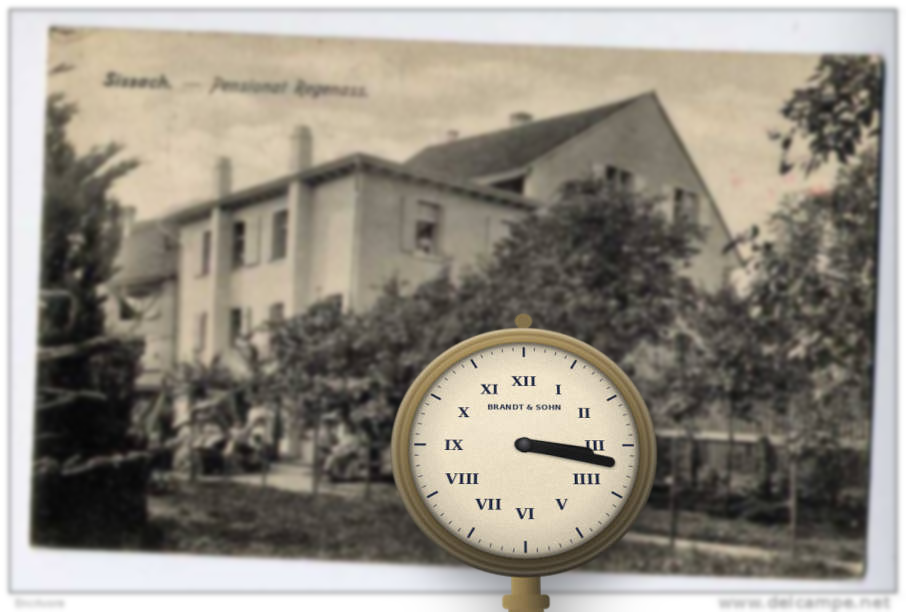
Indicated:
3 h 17 min
